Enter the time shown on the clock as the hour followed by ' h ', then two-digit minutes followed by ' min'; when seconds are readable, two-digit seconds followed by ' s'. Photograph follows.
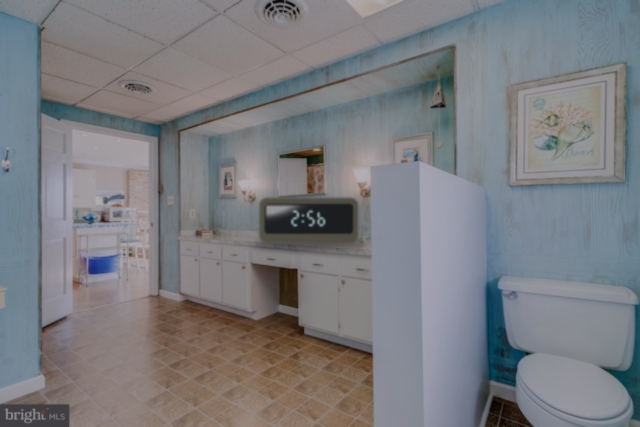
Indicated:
2 h 56 min
